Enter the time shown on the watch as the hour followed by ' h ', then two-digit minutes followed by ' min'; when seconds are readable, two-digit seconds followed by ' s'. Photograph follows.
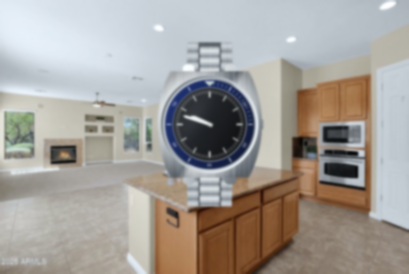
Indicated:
9 h 48 min
